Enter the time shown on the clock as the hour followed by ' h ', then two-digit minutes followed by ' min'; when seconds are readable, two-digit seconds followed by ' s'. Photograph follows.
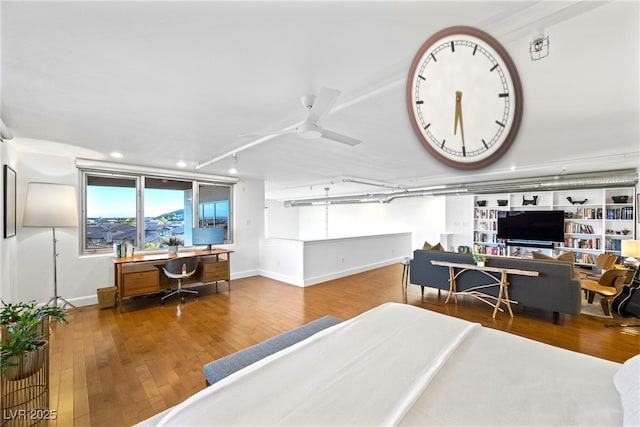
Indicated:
6 h 30 min
